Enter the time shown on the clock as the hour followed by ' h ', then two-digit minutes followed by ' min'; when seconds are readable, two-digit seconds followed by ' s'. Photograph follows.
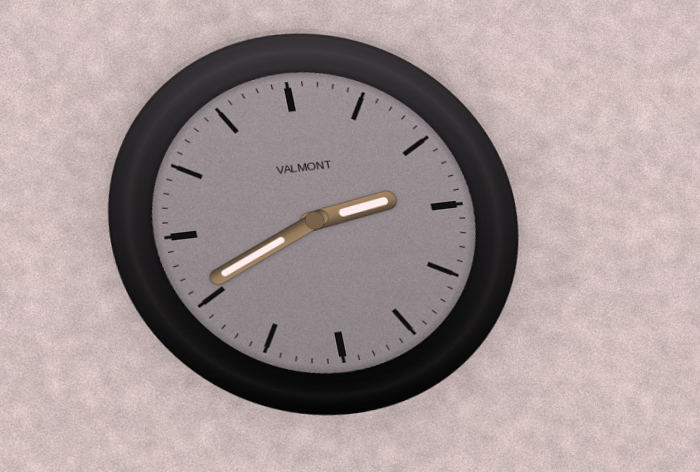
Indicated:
2 h 41 min
